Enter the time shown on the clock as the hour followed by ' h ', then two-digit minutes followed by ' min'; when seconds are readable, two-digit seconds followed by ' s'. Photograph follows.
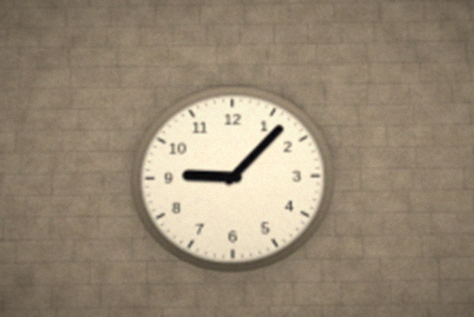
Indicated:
9 h 07 min
